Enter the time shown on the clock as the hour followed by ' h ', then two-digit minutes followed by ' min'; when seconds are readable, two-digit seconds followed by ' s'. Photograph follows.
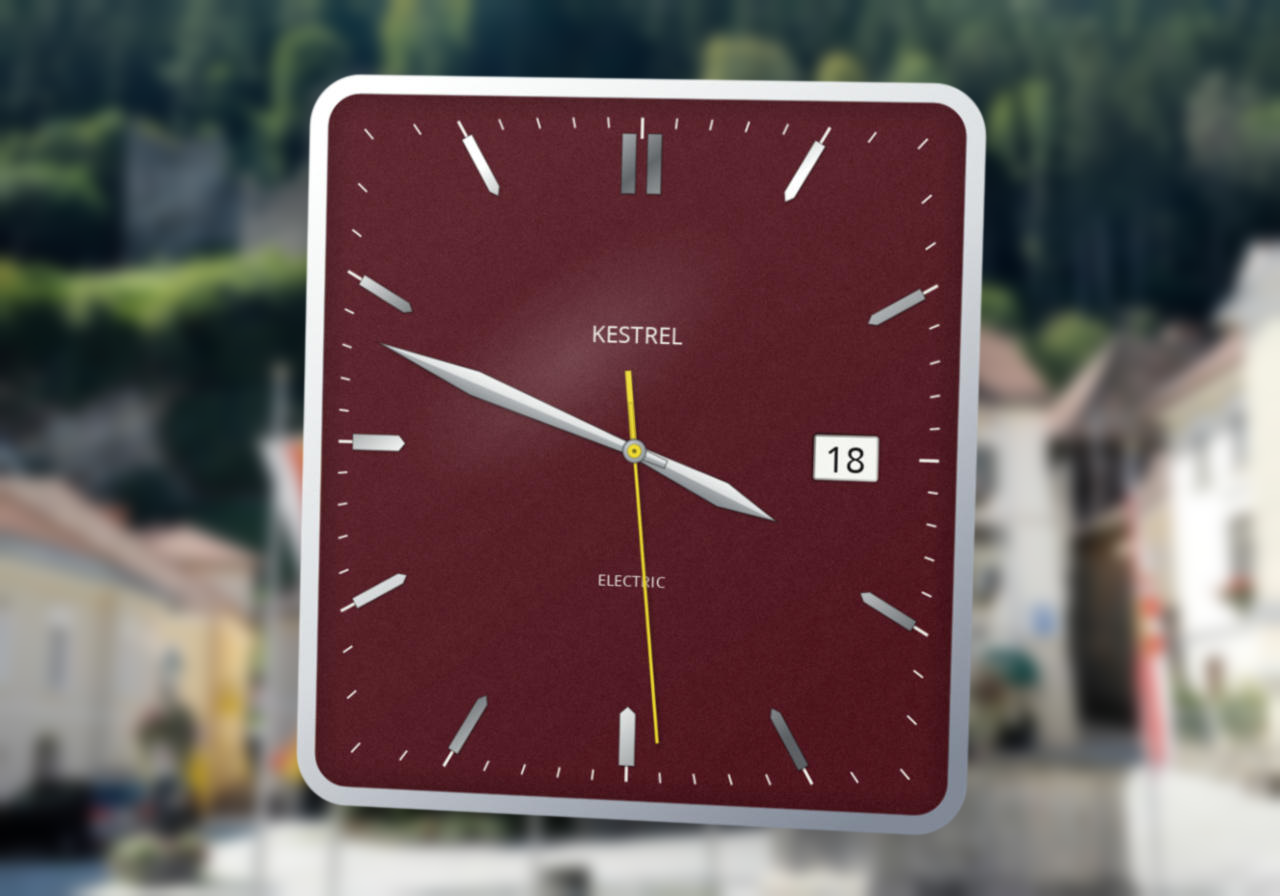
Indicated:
3 h 48 min 29 s
